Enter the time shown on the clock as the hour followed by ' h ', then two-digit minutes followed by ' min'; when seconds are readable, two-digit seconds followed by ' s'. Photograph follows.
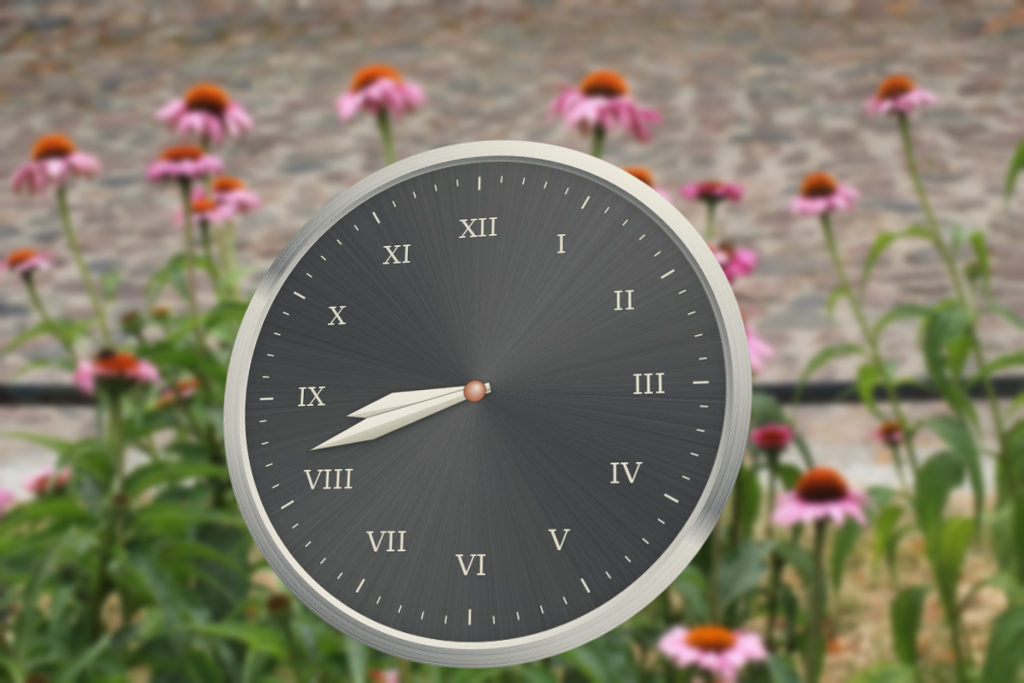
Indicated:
8 h 42 min
